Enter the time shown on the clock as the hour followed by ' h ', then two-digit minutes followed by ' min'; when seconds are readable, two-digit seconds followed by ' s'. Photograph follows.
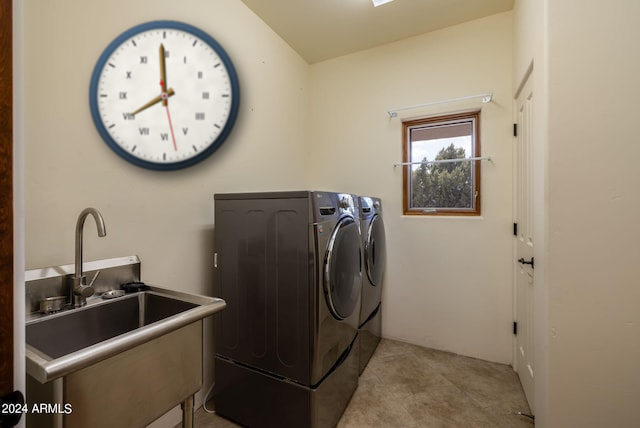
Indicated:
7 h 59 min 28 s
